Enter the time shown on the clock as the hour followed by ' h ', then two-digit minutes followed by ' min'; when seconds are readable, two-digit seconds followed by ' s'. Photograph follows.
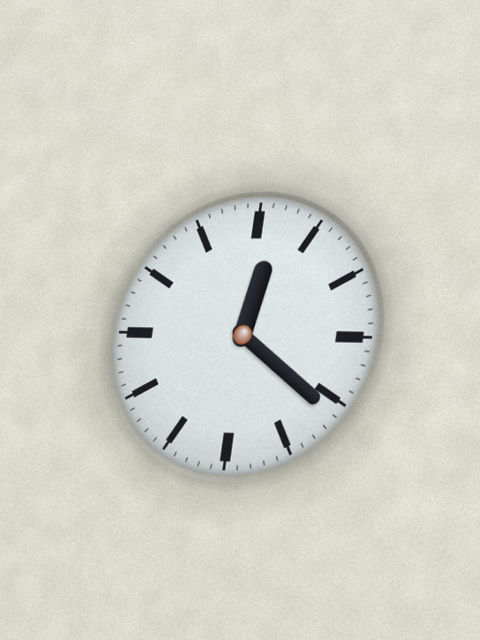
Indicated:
12 h 21 min
